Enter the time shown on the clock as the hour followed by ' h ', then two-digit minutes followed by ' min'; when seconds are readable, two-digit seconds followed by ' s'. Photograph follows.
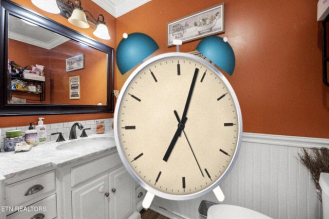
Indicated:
7 h 03 min 26 s
